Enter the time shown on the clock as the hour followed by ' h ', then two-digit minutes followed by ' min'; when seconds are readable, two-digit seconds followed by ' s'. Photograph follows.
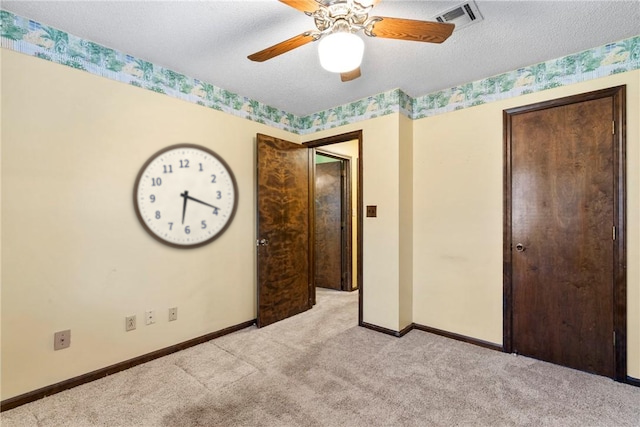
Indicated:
6 h 19 min
